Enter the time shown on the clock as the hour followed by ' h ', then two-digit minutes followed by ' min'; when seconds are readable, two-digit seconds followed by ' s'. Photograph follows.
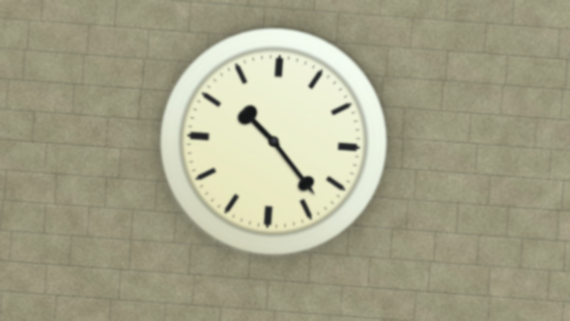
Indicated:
10 h 23 min
